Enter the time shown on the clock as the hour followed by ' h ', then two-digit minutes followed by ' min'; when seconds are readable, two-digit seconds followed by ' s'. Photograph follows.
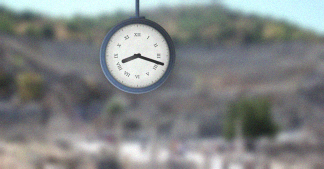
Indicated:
8 h 18 min
